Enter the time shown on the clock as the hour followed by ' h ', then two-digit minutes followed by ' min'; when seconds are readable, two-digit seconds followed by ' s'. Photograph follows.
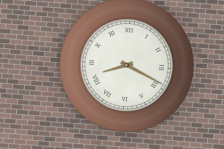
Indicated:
8 h 19 min
